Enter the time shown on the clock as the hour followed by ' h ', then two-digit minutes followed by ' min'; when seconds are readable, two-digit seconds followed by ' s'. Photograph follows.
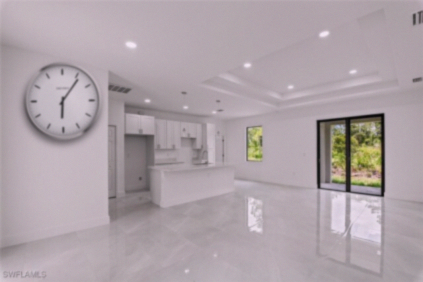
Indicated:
6 h 06 min
